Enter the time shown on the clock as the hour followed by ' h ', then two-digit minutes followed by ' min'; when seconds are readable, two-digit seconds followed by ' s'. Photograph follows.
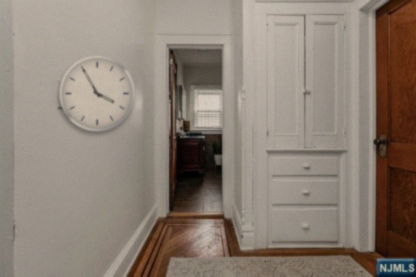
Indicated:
3 h 55 min
